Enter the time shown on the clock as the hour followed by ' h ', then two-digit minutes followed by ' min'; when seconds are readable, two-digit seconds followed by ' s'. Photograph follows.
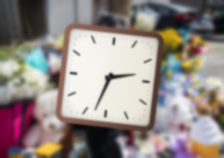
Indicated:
2 h 33 min
